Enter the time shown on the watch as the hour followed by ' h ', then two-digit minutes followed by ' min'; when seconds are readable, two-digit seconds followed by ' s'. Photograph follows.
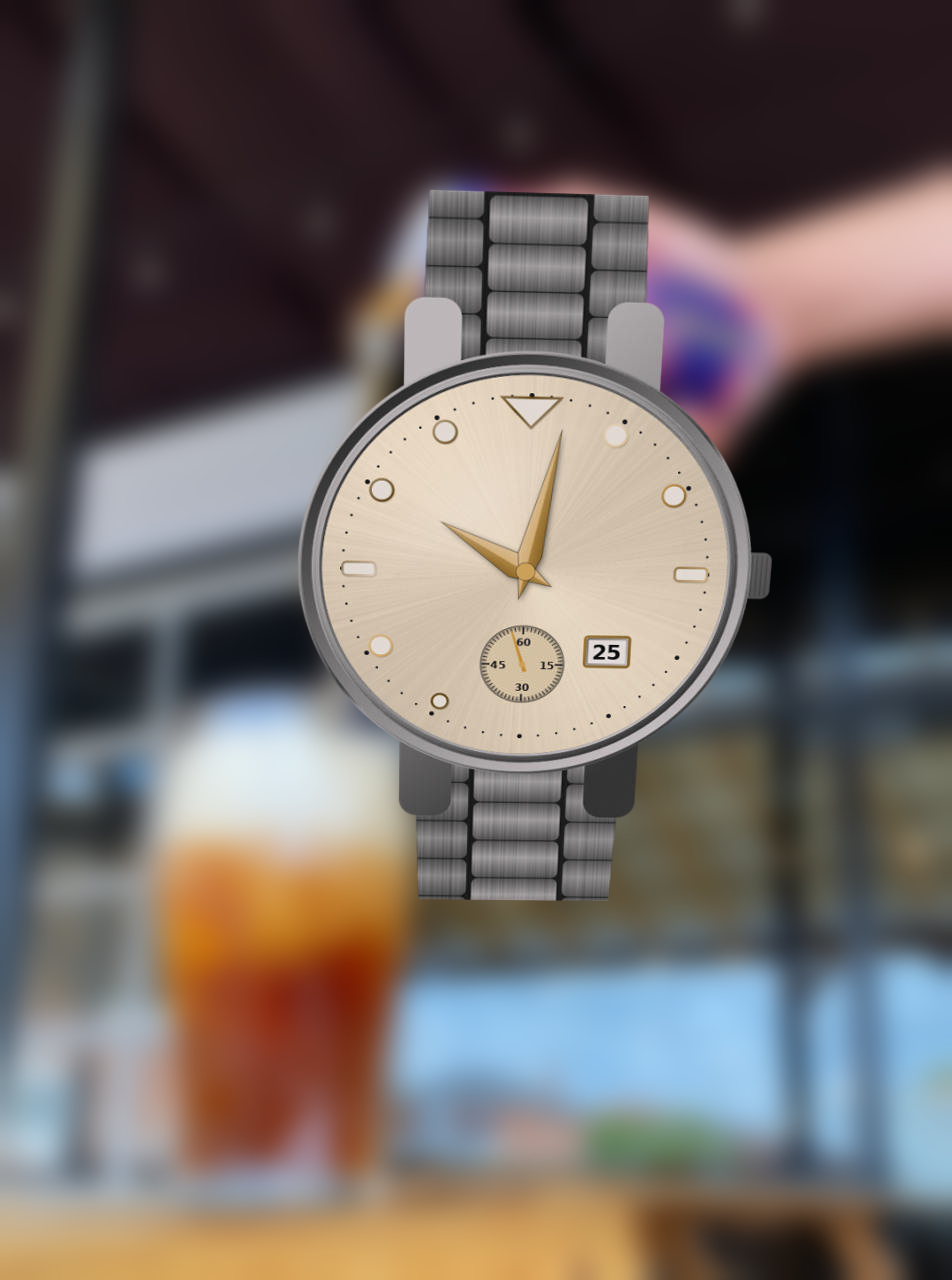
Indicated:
10 h 01 min 57 s
